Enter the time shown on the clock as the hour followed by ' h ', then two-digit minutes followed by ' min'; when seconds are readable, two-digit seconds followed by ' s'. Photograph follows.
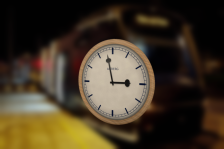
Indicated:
2 h 58 min
